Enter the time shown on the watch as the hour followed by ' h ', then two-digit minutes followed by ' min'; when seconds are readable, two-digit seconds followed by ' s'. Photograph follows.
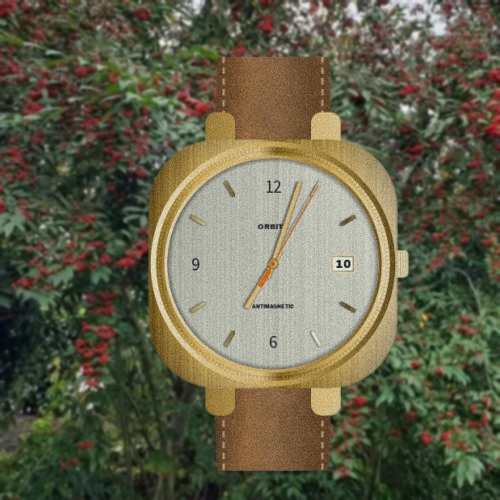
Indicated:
7 h 03 min 05 s
